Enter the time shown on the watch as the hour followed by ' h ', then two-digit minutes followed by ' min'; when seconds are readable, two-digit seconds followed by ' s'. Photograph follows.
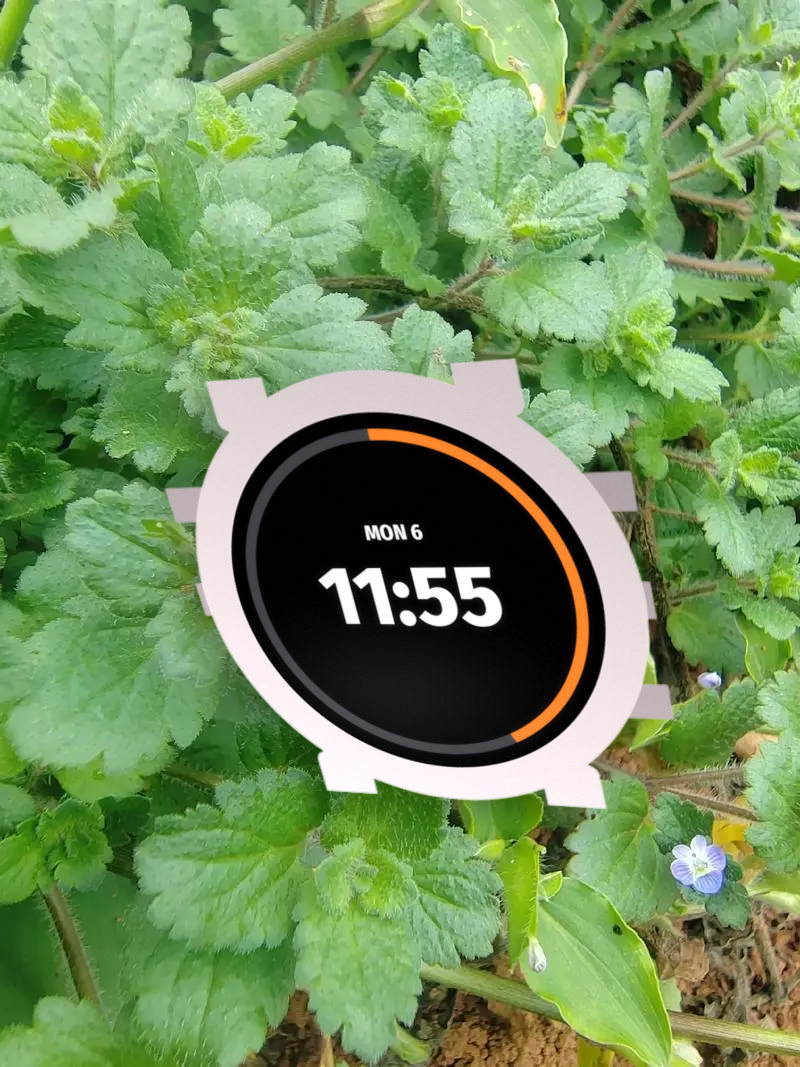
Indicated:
11 h 55 min
